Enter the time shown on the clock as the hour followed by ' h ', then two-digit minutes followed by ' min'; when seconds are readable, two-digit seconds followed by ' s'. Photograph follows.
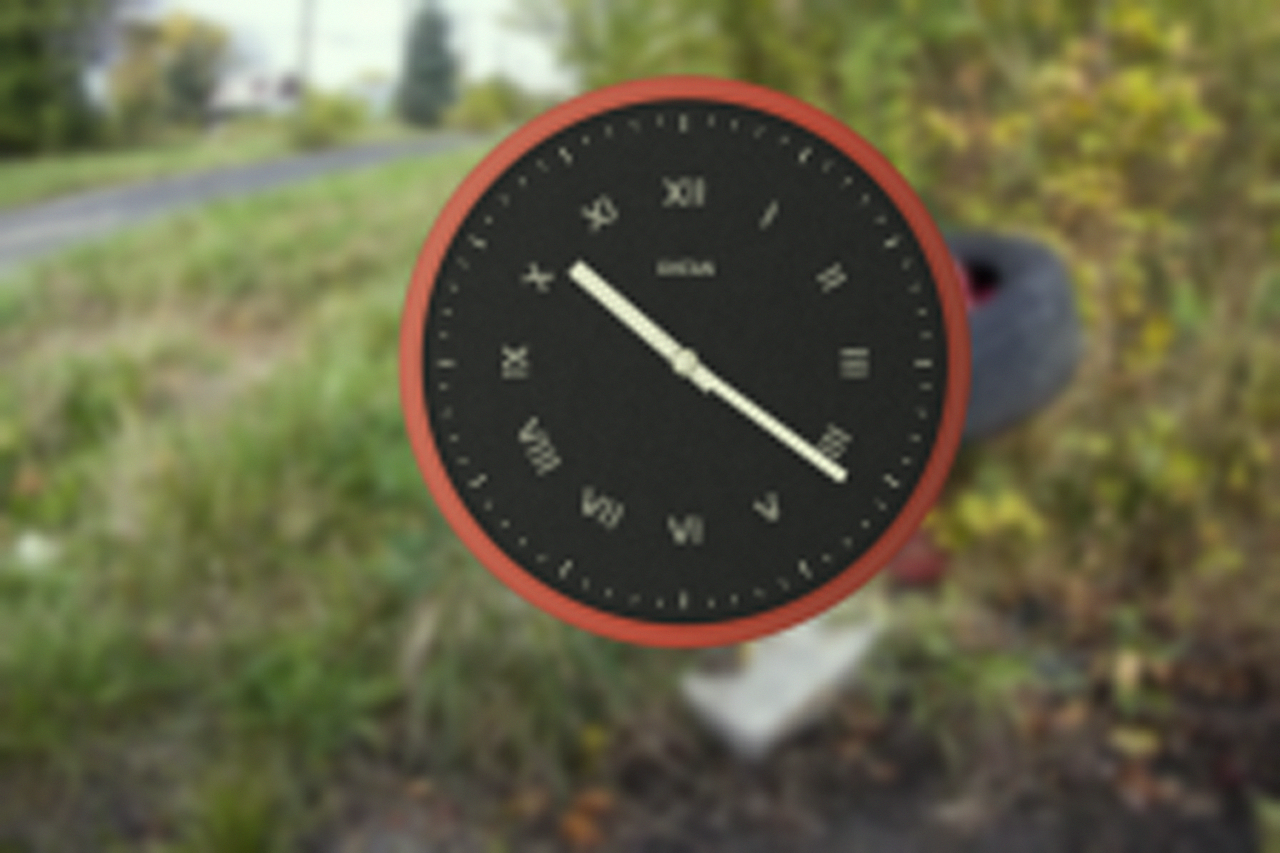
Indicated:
10 h 21 min
